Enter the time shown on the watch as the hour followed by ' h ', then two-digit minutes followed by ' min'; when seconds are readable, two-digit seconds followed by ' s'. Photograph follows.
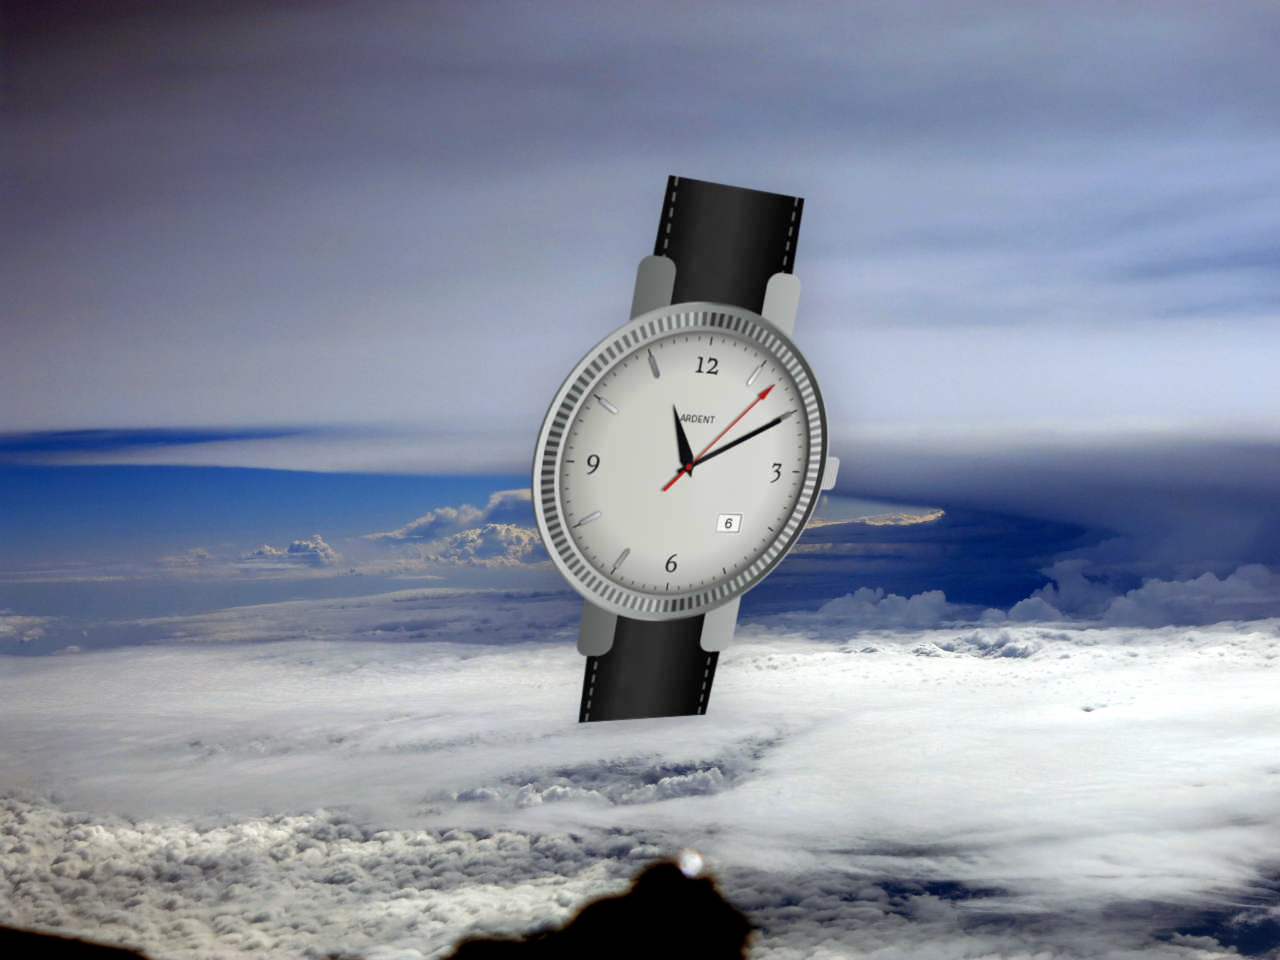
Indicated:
11 h 10 min 07 s
